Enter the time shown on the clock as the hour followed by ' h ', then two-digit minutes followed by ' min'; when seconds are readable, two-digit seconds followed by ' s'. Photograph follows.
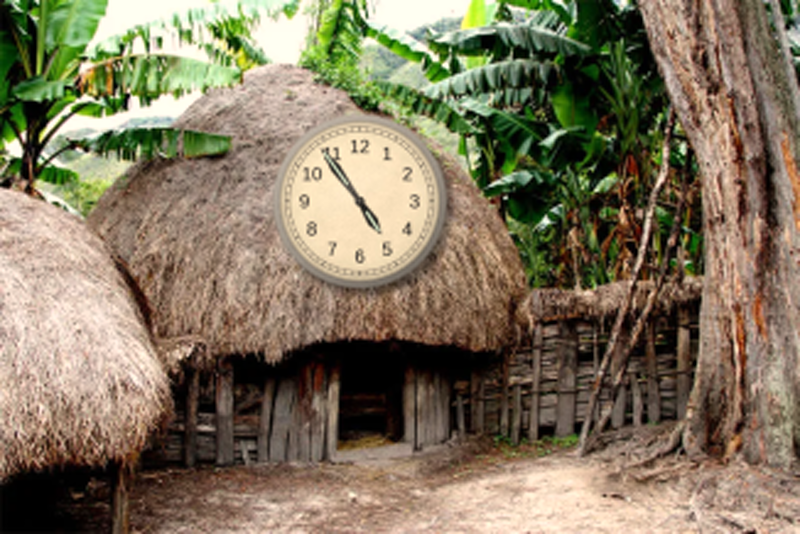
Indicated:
4 h 54 min
